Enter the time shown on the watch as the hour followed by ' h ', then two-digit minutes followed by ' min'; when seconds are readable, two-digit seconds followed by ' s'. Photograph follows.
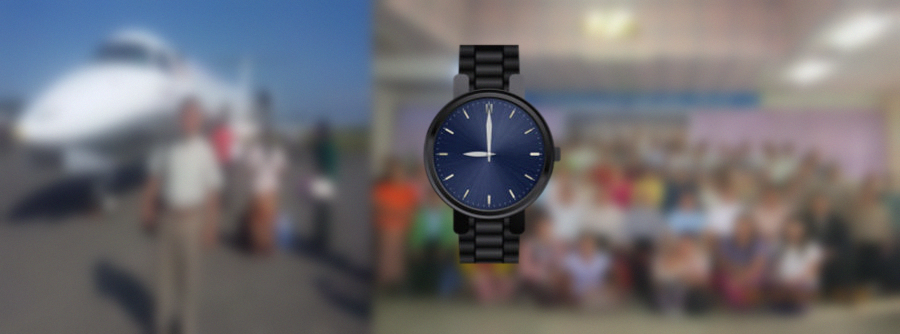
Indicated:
9 h 00 min
